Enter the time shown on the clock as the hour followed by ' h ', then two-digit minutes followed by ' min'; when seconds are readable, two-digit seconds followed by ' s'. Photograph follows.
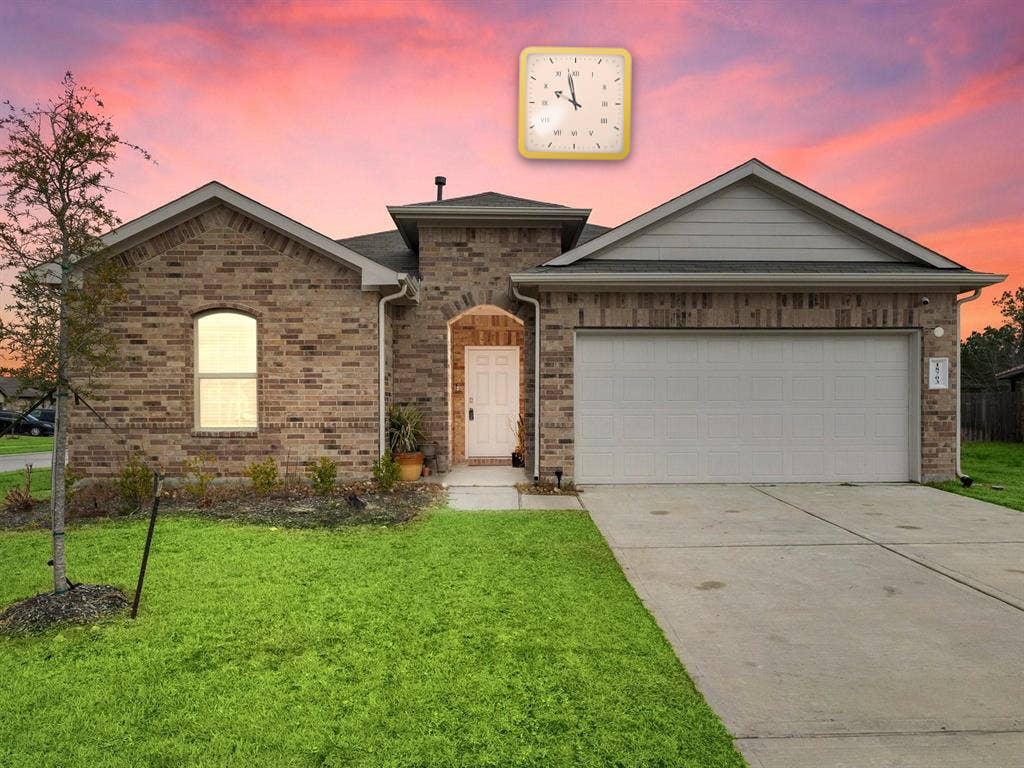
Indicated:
9 h 58 min
